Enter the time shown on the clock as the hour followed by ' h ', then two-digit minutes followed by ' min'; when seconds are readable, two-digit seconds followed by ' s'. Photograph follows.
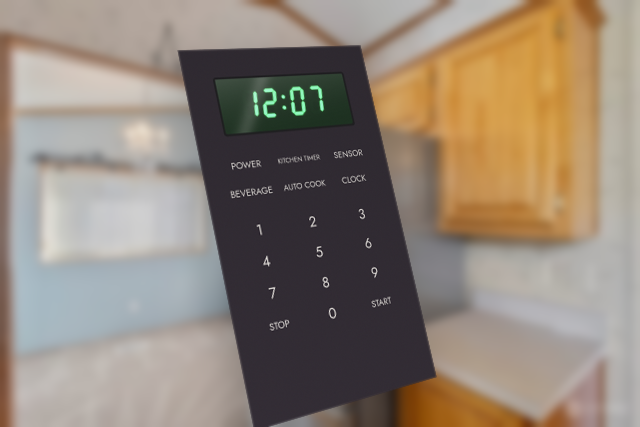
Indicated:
12 h 07 min
